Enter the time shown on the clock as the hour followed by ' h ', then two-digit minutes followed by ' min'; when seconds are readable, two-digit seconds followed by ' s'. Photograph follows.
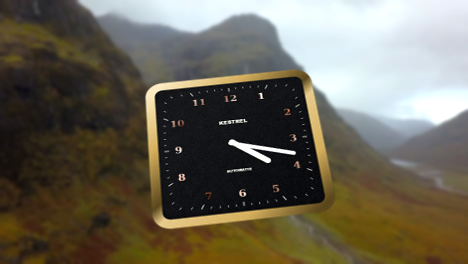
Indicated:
4 h 18 min
